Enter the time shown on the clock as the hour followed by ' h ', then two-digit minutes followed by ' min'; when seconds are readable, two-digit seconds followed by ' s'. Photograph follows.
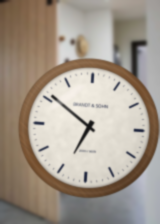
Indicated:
6 h 51 min
